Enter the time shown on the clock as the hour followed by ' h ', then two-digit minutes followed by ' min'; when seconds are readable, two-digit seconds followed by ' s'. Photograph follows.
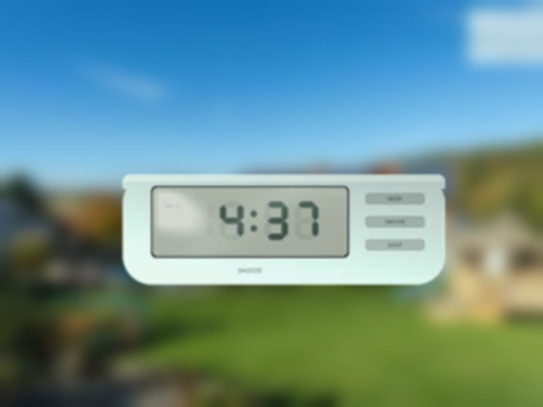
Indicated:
4 h 37 min
